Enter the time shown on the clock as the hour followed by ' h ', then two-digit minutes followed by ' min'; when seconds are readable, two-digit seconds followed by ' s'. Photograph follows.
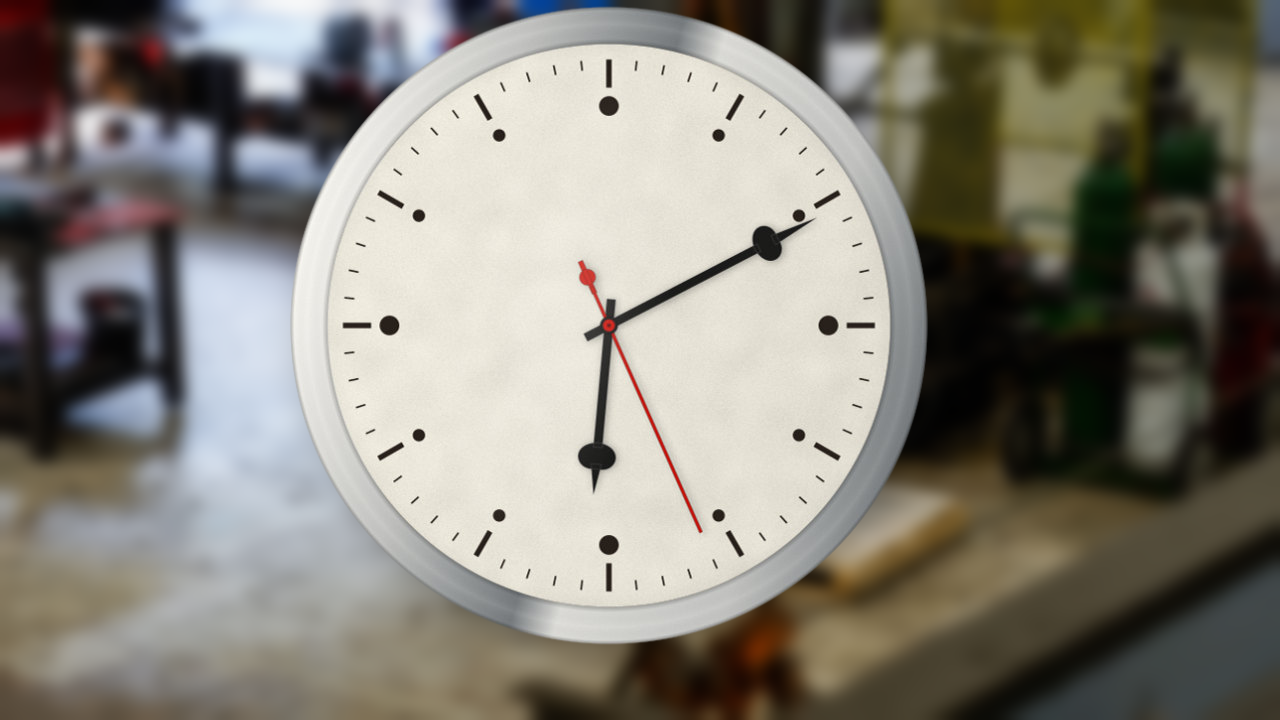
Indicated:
6 h 10 min 26 s
